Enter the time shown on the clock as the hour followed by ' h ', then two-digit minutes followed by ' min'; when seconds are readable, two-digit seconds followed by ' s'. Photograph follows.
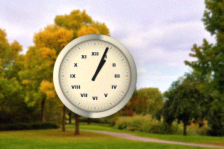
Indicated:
1 h 04 min
